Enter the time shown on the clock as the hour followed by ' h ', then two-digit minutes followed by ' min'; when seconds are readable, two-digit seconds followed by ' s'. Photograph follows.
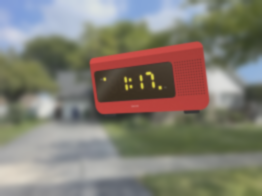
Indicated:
1 h 17 min
